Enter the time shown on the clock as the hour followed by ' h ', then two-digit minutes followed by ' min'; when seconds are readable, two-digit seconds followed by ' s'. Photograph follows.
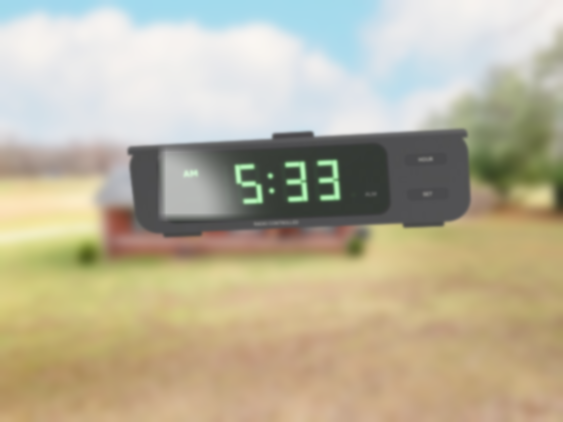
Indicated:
5 h 33 min
